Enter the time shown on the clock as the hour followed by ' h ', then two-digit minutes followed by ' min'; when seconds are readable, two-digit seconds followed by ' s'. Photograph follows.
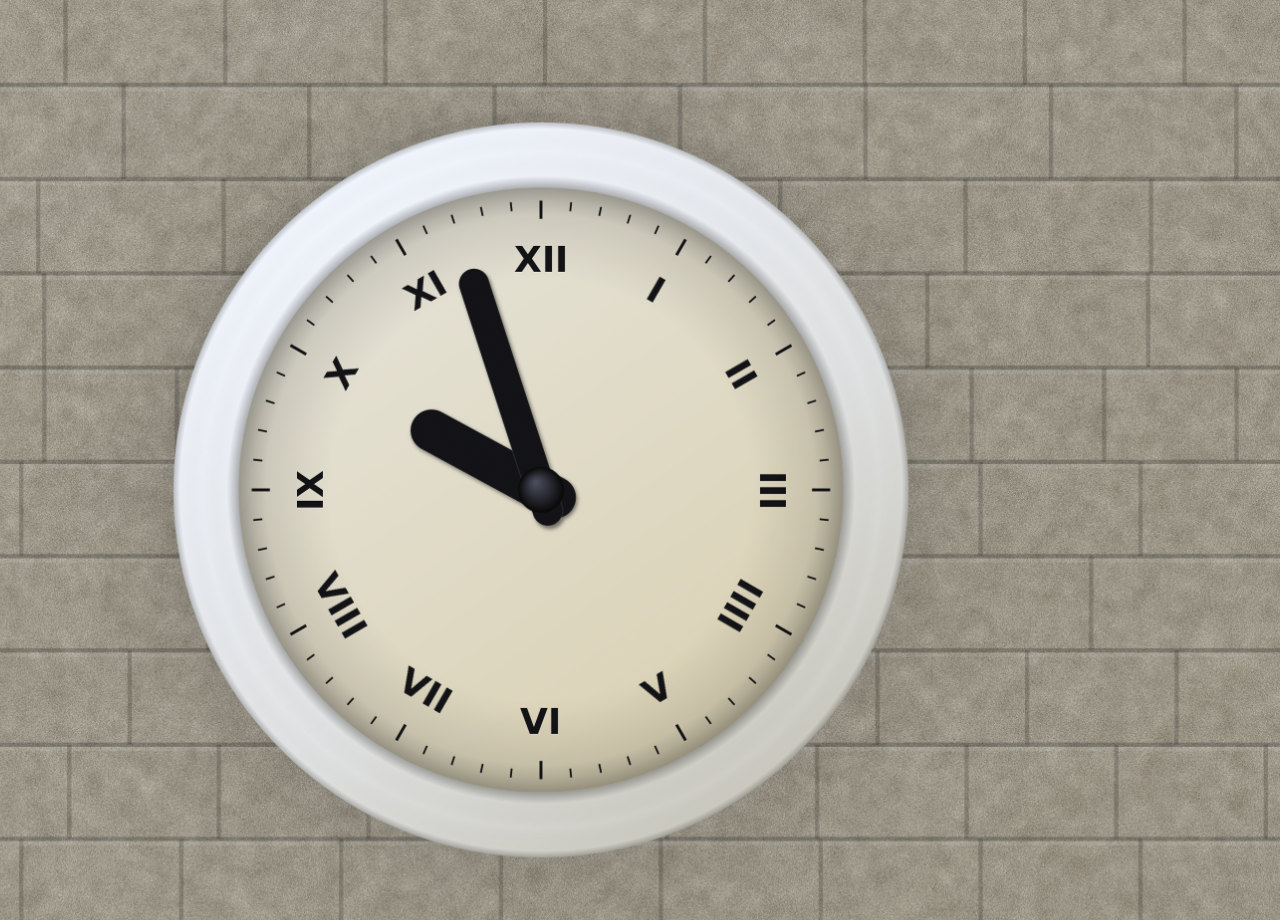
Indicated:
9 h 57 min
